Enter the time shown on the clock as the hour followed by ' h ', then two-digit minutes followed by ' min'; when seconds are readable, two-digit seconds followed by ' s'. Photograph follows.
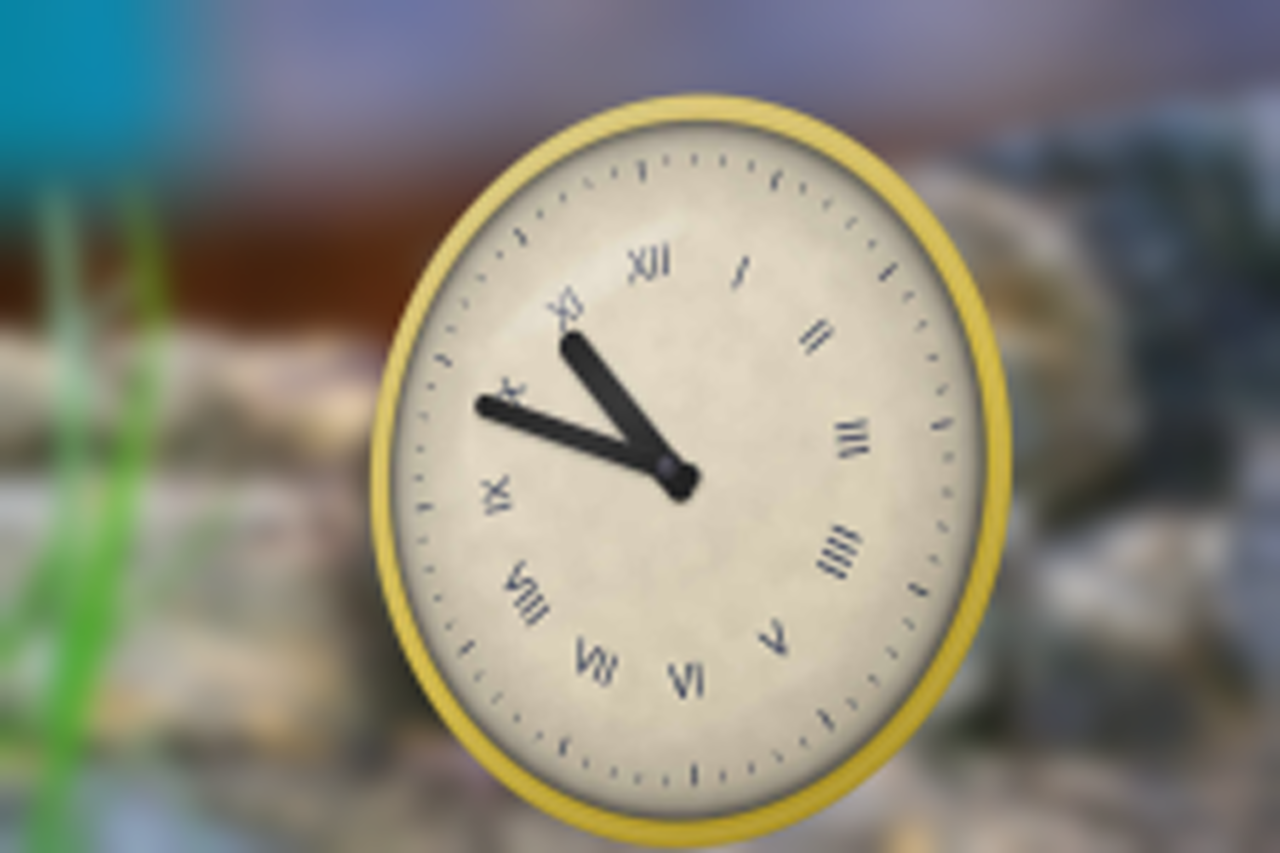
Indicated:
10 h 49 min
